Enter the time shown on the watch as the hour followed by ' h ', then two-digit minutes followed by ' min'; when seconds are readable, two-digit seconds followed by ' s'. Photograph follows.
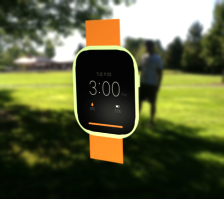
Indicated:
3 h 00 min
